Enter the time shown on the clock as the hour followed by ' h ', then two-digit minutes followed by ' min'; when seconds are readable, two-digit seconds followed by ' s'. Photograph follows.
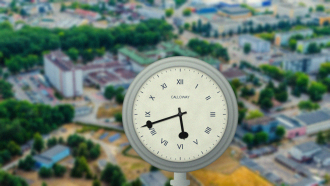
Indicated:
5 h 42 min
